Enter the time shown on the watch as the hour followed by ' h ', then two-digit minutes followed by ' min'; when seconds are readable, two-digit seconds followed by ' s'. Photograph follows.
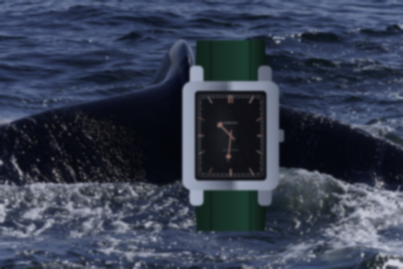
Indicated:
10 h 31 min
